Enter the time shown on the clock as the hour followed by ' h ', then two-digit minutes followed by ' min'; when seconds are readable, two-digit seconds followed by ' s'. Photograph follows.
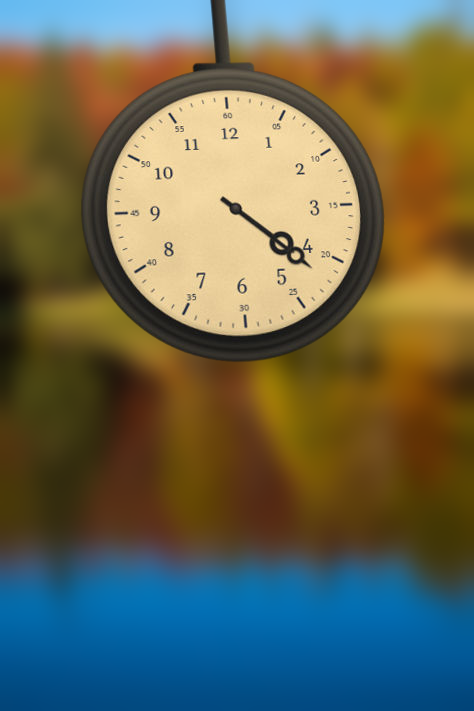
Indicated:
4 h 22 min
